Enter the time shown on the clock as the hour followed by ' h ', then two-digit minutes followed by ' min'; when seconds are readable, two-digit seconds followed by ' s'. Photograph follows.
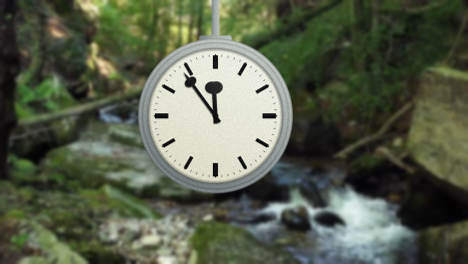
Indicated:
11 h 54 min
